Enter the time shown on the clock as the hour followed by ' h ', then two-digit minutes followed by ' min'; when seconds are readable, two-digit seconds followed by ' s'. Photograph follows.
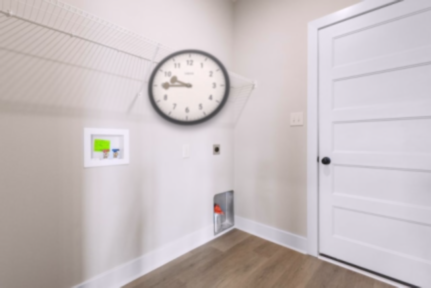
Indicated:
9 h 45 min
